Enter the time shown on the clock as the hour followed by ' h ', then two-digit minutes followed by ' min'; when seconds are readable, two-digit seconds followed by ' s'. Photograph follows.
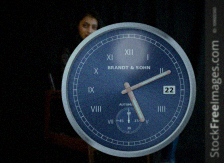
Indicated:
5 h 11 min
